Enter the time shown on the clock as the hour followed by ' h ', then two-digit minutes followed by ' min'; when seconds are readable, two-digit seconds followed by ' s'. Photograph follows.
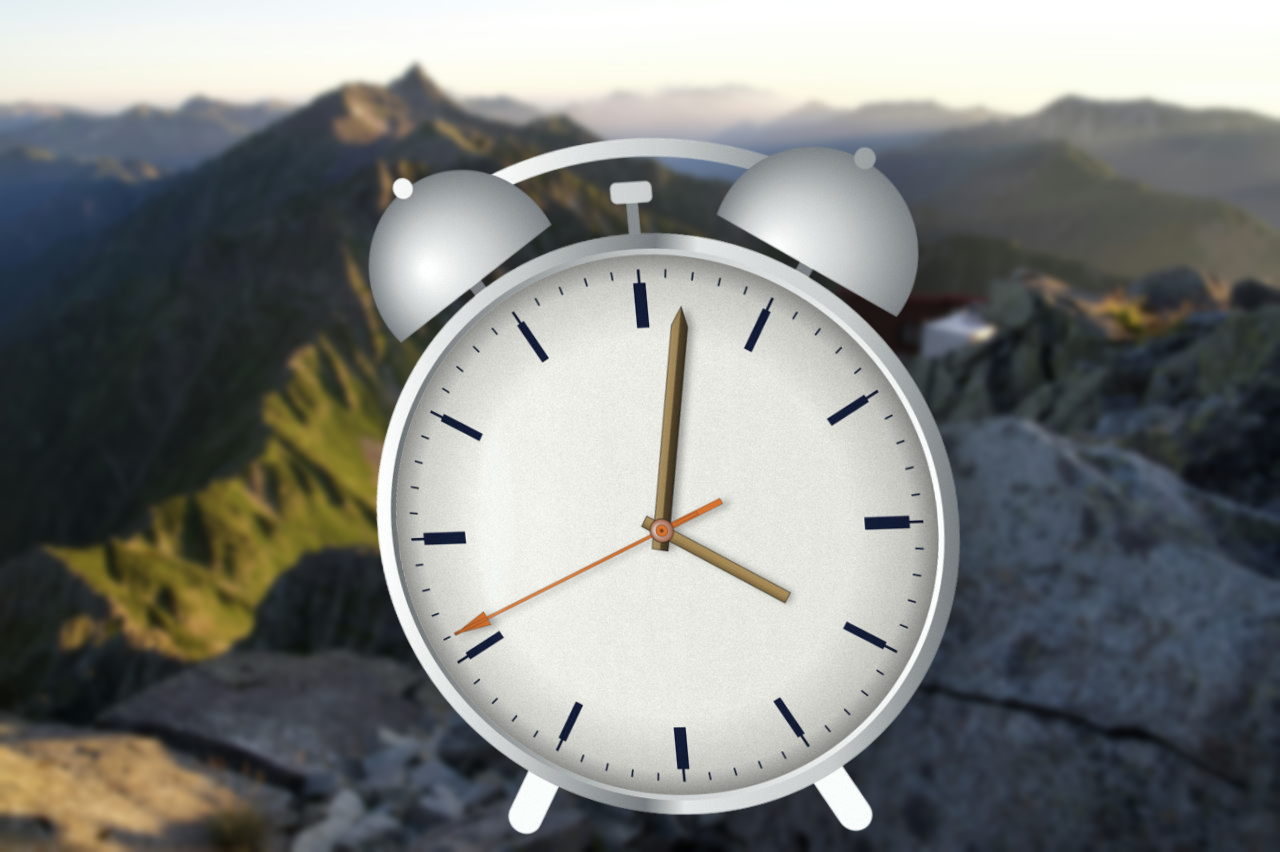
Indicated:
4 h 01 min 41 s
